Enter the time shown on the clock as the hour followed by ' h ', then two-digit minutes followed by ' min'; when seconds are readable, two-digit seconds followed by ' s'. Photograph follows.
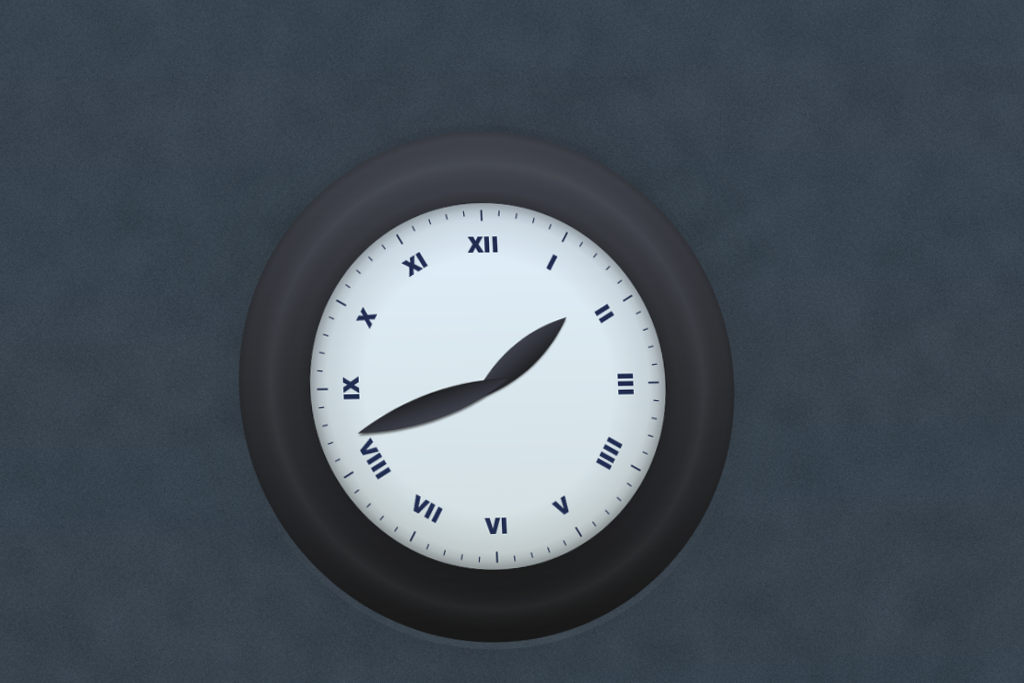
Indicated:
1 h 42 min
